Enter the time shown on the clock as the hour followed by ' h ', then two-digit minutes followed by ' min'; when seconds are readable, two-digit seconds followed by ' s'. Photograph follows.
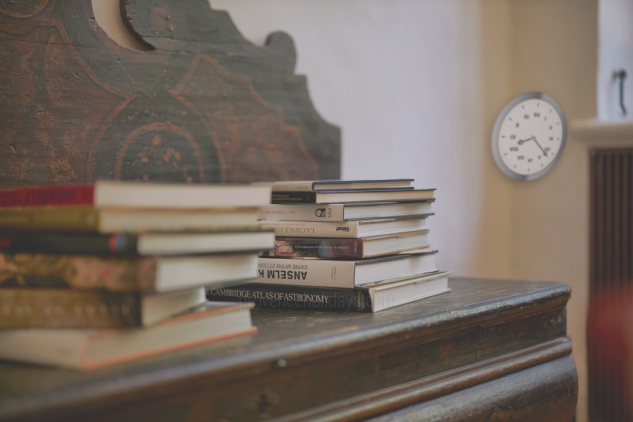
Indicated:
8 h 22 min
